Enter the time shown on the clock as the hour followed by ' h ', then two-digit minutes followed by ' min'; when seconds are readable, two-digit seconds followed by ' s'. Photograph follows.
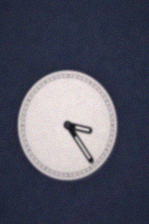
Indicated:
3 h 24 min
